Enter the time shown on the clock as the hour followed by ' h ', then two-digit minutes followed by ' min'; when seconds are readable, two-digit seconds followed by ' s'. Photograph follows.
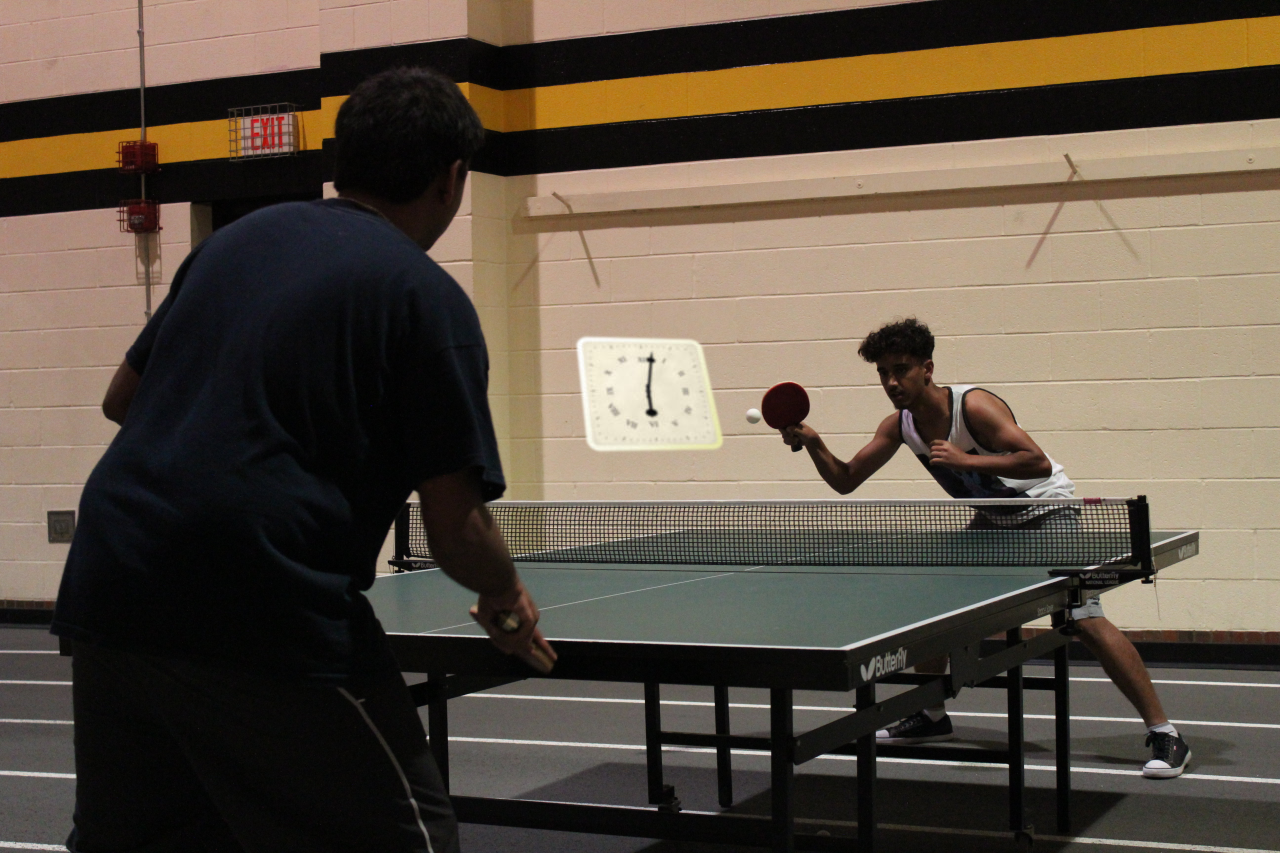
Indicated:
6 h 02 min
